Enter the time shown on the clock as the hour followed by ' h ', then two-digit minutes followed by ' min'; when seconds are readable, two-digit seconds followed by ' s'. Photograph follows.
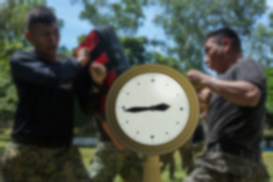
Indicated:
2 h 44 min
